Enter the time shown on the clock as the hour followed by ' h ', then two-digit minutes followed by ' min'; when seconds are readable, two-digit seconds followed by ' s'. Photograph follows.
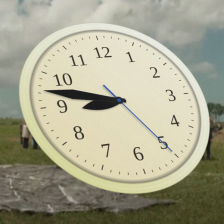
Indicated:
8 h 47 min 25 s
